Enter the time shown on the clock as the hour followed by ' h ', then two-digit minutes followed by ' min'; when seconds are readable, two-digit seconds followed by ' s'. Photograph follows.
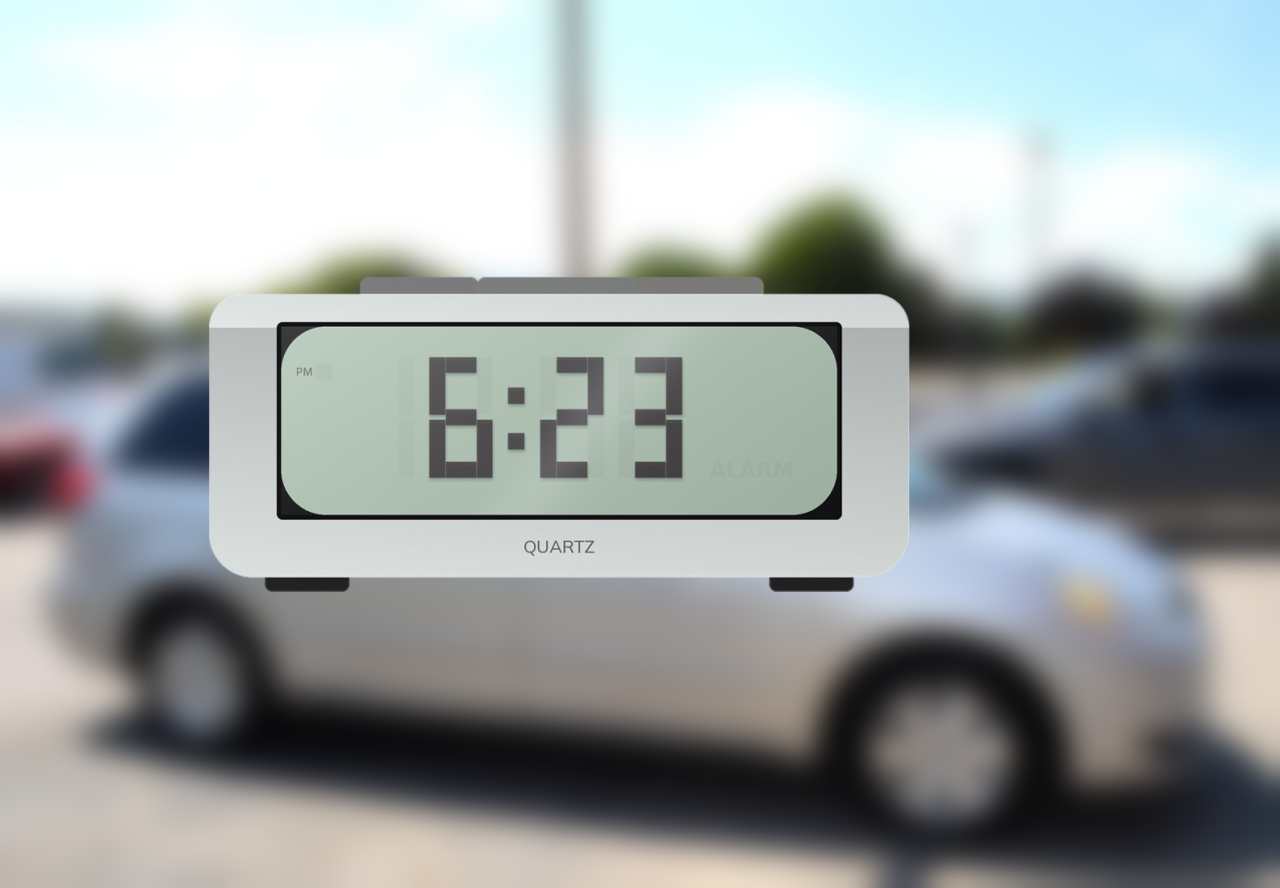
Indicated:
6 h 23 min
